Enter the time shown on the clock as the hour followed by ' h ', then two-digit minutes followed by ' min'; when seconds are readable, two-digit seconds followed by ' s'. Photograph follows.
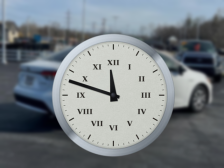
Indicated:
11 h 48 min
